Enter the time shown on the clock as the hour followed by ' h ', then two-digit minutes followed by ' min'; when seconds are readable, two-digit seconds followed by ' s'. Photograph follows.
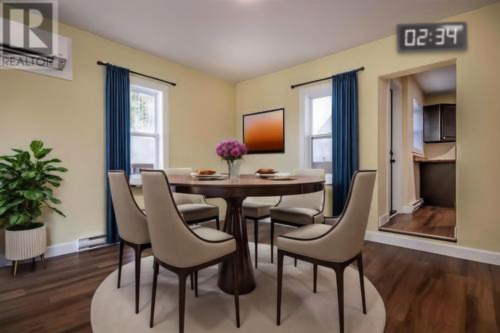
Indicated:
2 h 34 min
